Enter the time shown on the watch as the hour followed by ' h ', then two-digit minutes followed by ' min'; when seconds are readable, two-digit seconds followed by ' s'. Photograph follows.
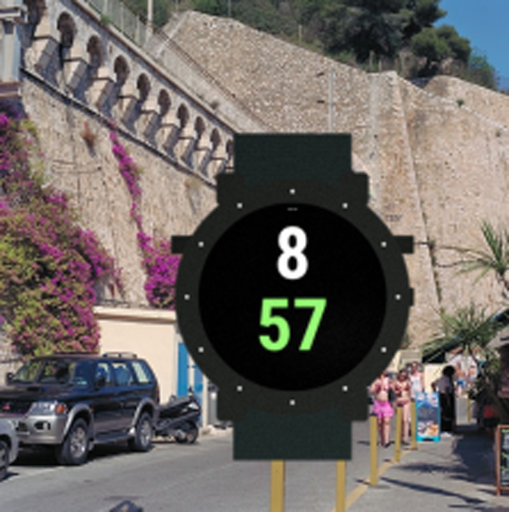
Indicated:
8 h 57 min
